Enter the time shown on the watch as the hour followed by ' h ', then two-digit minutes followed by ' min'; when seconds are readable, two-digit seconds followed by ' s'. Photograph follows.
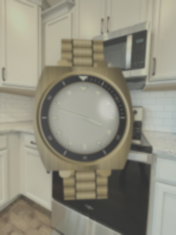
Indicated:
3 h 48 min
